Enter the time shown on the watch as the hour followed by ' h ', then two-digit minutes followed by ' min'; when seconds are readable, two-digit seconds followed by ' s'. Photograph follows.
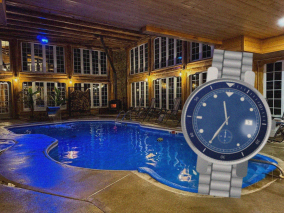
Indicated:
11 h 35 min
